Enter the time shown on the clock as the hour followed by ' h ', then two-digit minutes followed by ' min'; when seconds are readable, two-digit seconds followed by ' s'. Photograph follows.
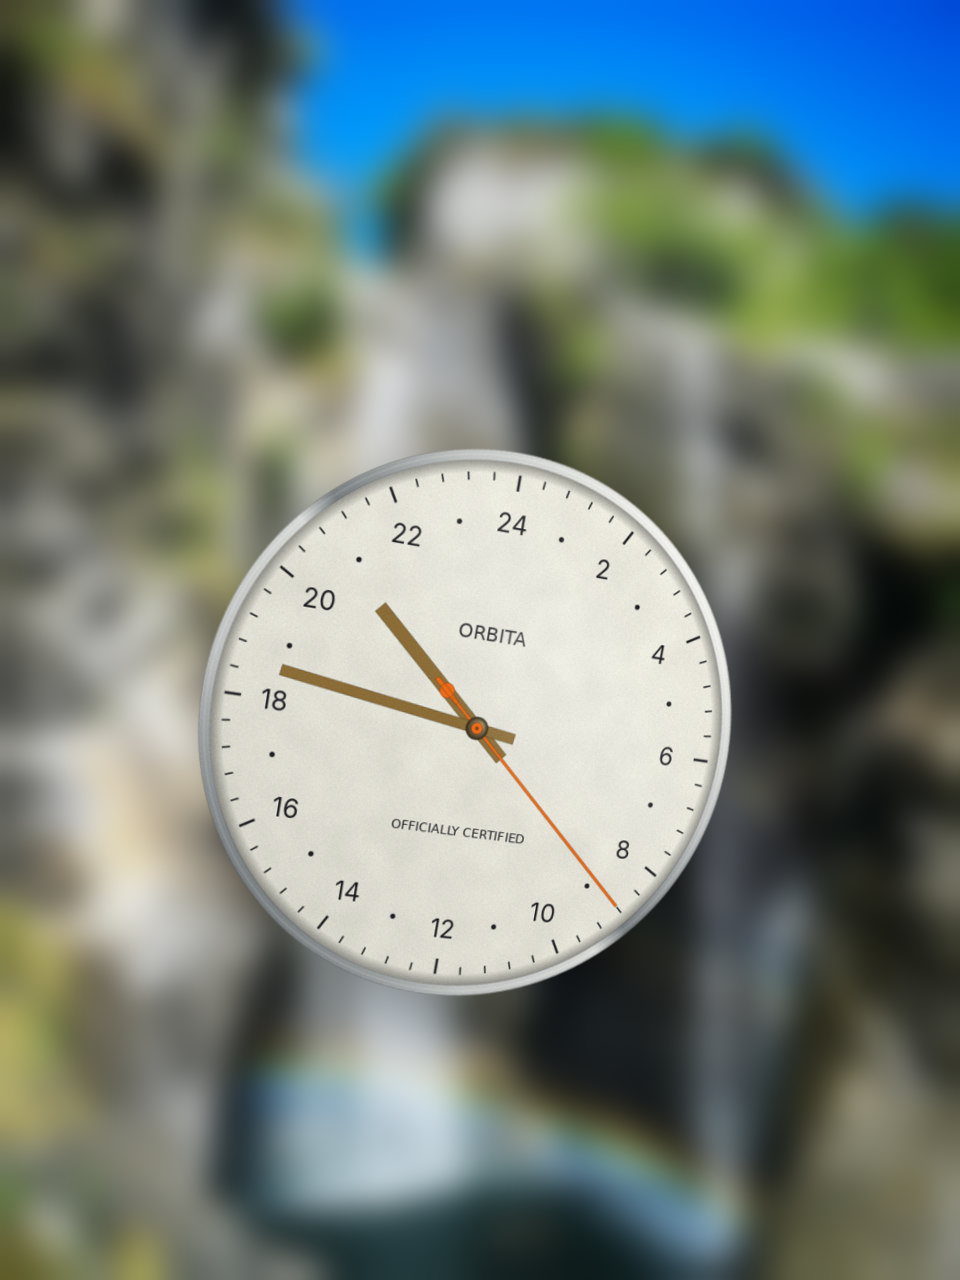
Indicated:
20 h 46 min 22 s
